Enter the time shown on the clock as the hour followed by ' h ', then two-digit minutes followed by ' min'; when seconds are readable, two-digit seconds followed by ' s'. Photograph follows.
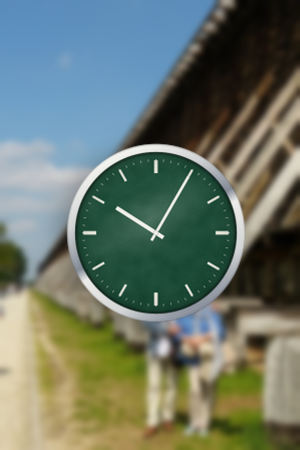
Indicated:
10 h 05 min
